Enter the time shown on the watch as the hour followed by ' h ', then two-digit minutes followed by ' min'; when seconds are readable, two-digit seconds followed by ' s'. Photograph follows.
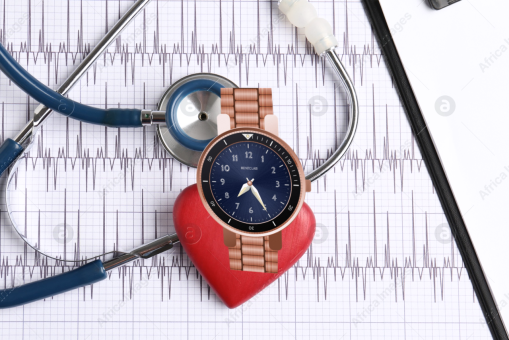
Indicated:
7 h 25 min
